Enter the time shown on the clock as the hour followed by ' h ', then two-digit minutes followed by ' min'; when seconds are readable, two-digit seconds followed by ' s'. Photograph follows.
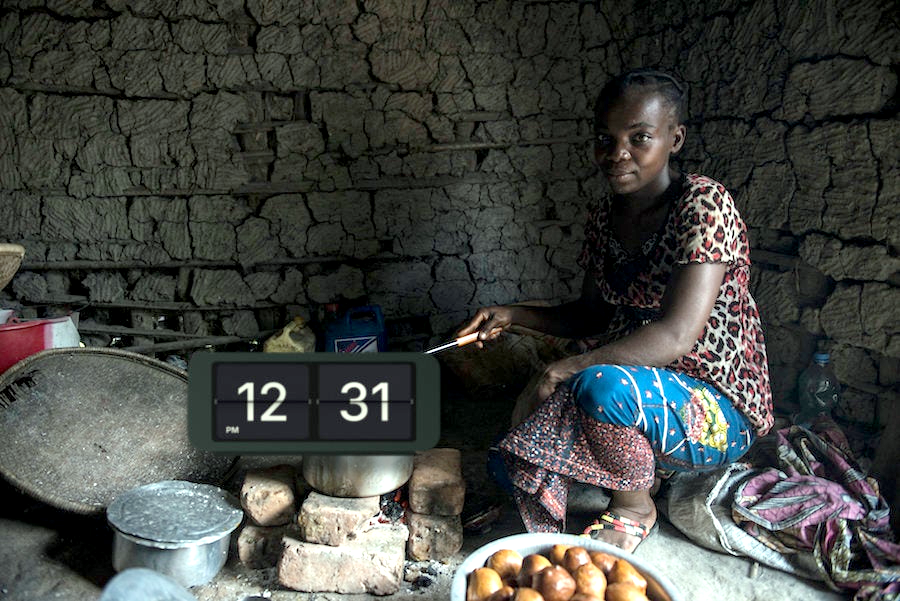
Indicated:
12 h 31 min
